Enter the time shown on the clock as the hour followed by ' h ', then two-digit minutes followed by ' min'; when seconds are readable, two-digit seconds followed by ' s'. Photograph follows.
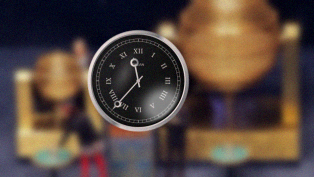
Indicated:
11 h 37 min
